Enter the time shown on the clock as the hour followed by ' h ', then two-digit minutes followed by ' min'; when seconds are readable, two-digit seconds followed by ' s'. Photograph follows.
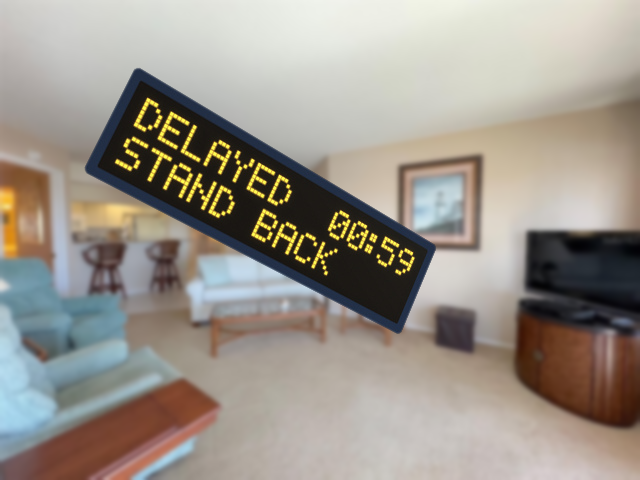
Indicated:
0 h 59 min
